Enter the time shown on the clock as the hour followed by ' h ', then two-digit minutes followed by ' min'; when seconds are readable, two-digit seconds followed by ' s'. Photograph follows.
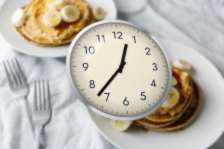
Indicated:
12 h 37 min
